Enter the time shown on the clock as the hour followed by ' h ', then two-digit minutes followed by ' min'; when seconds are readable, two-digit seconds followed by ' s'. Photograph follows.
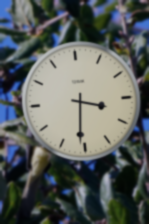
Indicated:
3 h 31 min
